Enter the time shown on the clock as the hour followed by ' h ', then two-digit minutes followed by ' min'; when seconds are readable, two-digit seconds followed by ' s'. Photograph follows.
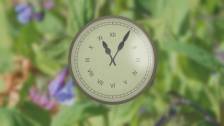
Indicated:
11 h 05 min
